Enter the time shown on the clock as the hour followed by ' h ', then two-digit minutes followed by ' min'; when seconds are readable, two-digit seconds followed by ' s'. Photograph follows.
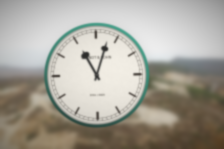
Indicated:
11 h 03 min
